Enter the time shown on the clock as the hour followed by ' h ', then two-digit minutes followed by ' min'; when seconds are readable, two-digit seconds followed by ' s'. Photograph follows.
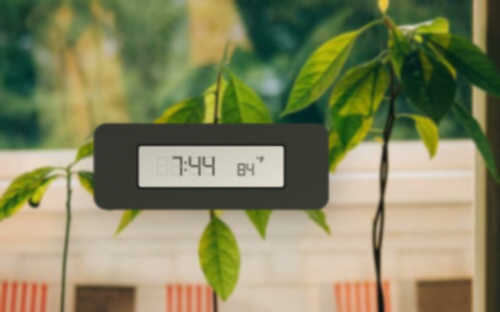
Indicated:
7 h 44 min
